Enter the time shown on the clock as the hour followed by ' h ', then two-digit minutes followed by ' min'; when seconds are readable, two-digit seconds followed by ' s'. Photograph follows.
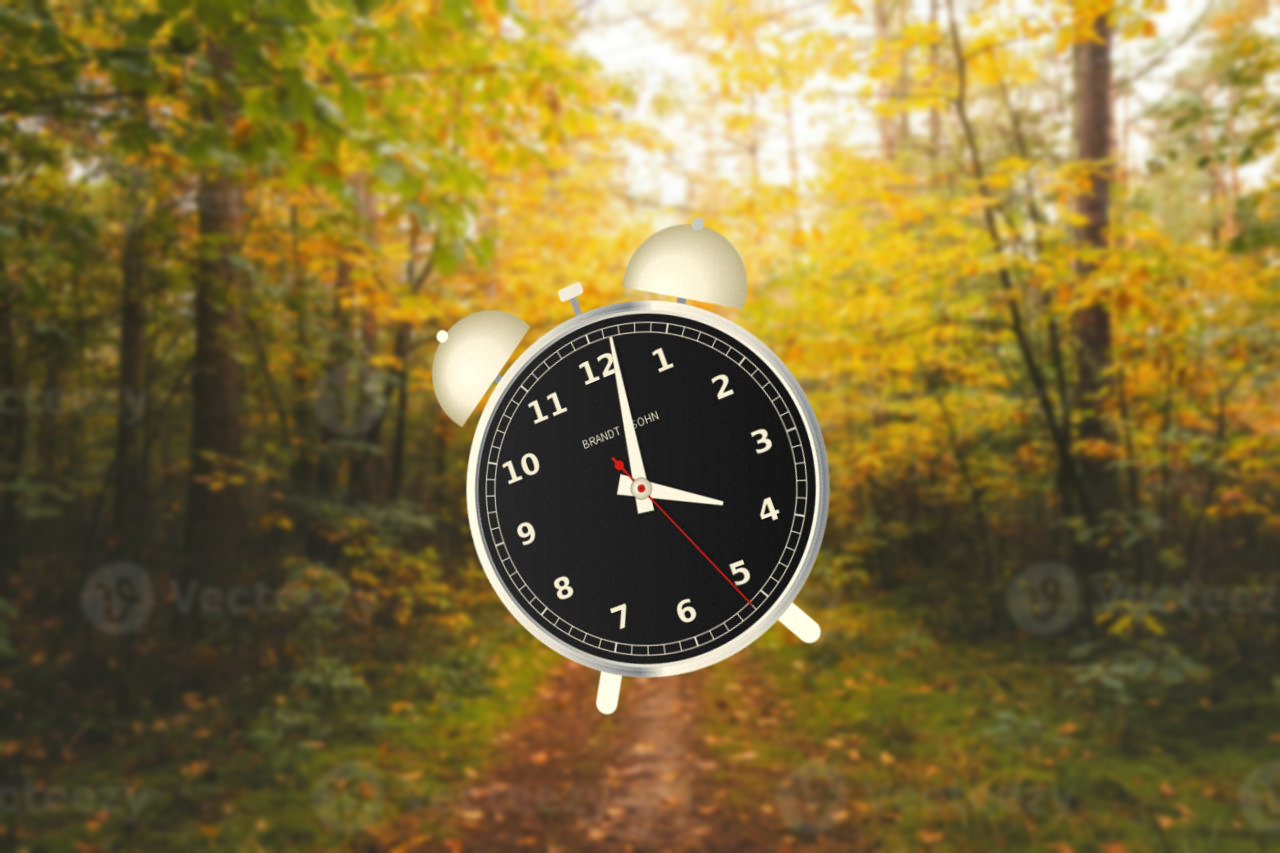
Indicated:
4 h 01 min 26 s
